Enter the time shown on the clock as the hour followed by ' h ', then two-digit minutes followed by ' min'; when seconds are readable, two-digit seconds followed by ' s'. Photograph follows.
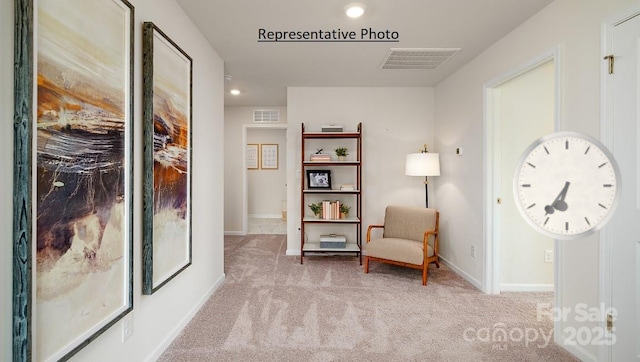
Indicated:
6 h 36 min
